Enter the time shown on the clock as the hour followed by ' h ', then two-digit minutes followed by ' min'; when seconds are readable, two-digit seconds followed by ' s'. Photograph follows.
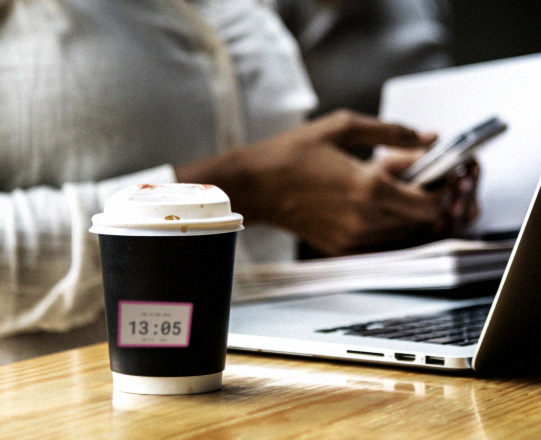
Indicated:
13 h 05 min
